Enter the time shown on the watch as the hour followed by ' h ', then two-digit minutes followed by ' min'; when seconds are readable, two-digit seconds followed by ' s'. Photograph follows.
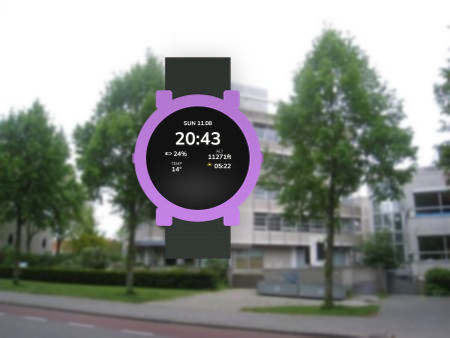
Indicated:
20 h 43 min
